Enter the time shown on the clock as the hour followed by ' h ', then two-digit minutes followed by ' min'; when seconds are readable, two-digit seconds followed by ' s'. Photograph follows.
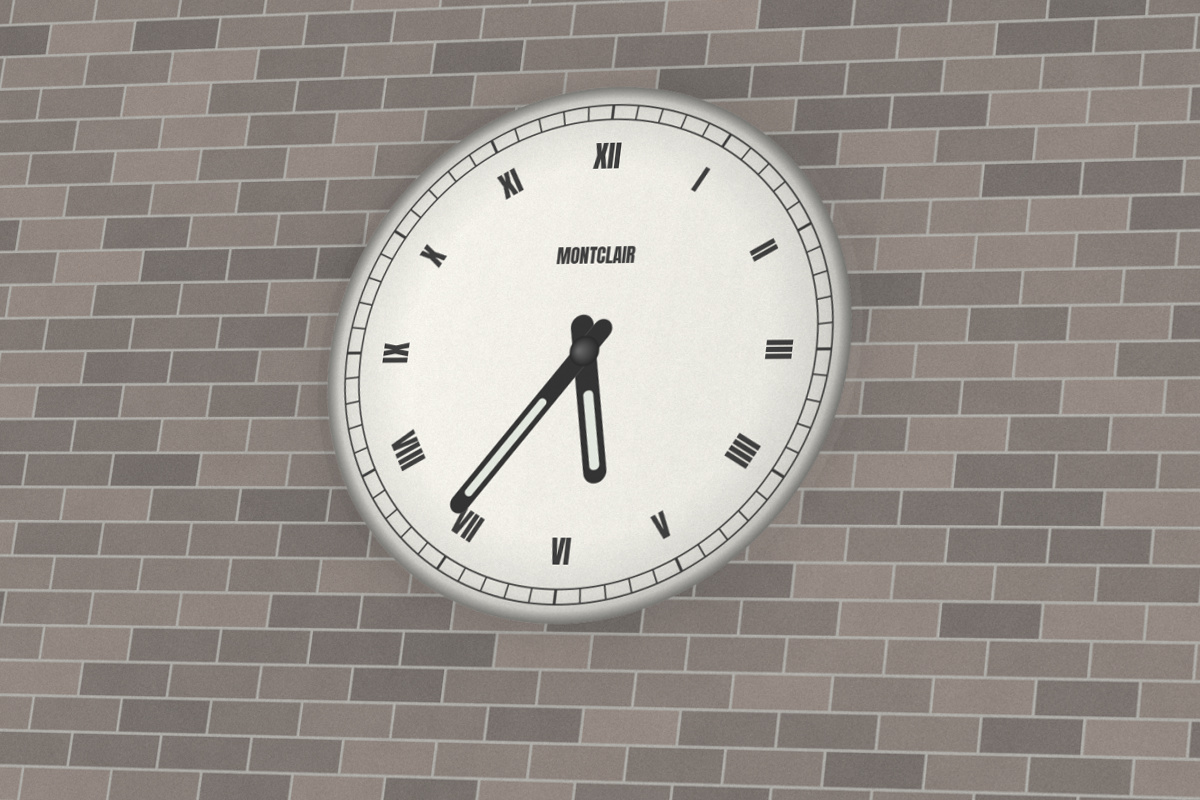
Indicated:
5 h 36 min
